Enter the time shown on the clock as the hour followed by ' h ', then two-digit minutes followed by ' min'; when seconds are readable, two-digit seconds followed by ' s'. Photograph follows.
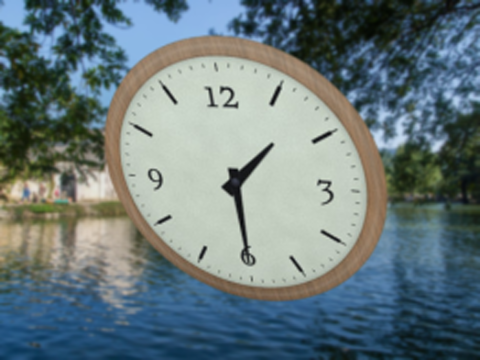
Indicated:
1 h 30 min
